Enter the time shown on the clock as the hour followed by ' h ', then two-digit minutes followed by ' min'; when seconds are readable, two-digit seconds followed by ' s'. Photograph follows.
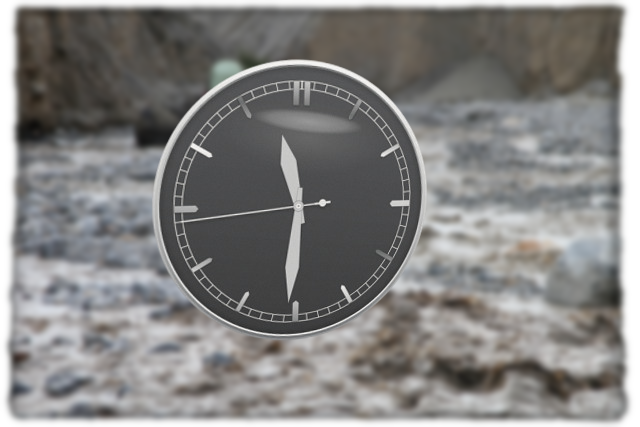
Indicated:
11 h 30 min 44 s
